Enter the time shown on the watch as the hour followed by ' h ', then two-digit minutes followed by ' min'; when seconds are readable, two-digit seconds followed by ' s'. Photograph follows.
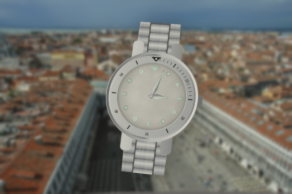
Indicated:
3 h 03 min
